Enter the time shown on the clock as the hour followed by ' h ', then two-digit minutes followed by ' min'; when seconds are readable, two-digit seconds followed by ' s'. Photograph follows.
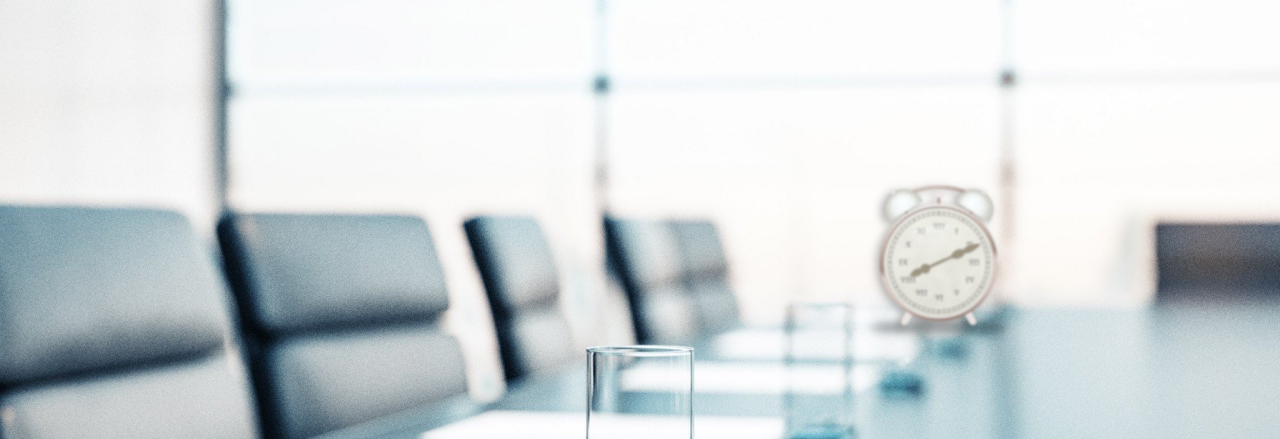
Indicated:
8 h 11 min
